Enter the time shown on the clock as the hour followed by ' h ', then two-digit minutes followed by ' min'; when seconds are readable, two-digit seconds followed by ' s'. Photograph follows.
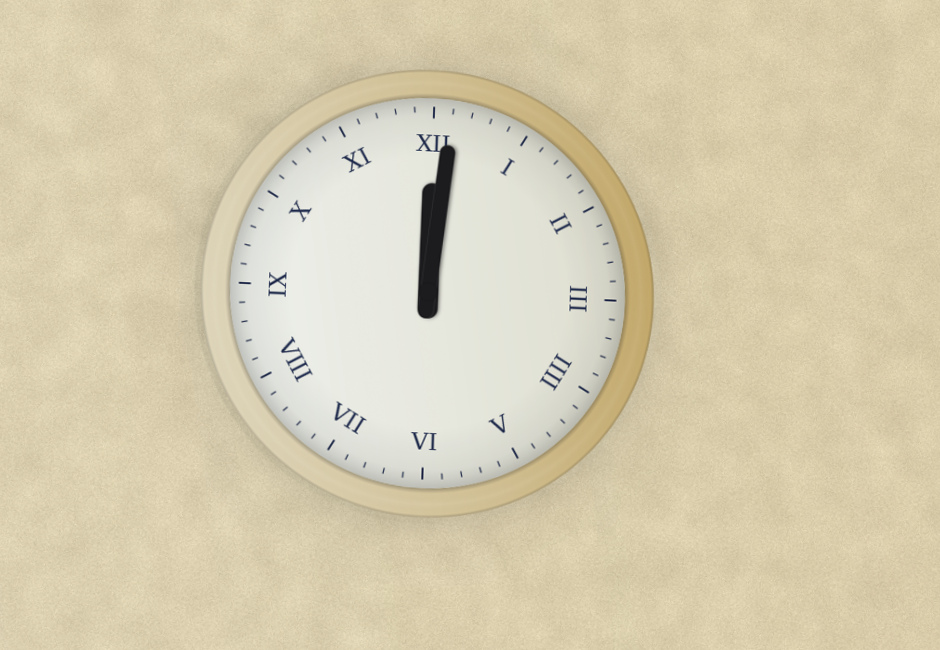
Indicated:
12 h 01 min
